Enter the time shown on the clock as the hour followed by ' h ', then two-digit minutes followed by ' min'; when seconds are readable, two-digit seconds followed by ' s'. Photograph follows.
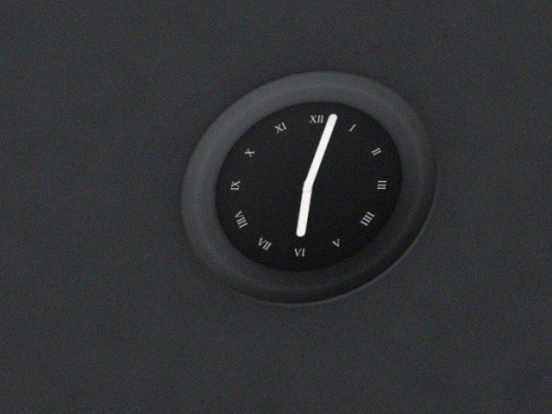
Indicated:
6 h 02 min
